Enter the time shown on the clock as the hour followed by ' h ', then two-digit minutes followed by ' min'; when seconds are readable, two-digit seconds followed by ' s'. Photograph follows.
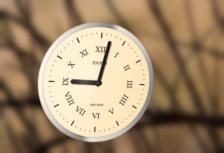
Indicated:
9 h 02 min
